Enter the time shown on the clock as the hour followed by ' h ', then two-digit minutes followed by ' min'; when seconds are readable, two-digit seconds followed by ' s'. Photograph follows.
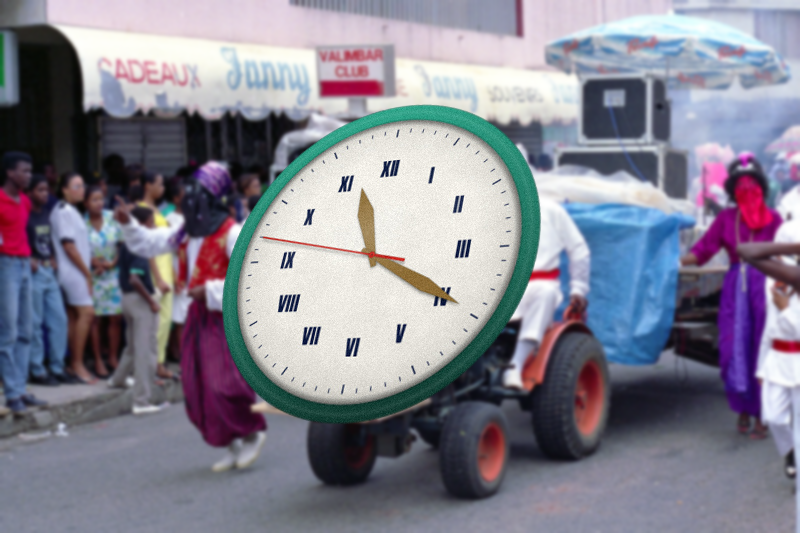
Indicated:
11 h 19 min 47 s
